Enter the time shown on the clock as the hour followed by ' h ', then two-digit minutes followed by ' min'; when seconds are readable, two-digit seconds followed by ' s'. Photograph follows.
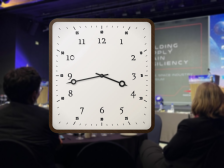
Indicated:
3 h 43 min
